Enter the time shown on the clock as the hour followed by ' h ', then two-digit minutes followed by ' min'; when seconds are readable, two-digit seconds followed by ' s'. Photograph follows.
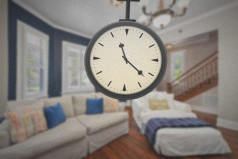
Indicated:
11 h 22 min
